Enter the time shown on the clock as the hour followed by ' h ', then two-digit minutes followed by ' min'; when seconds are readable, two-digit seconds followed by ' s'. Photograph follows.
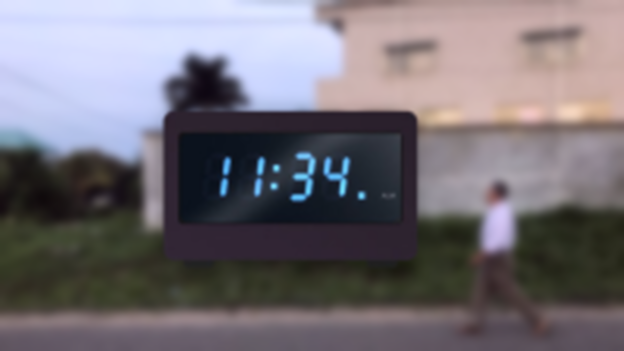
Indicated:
11 h 34 min
